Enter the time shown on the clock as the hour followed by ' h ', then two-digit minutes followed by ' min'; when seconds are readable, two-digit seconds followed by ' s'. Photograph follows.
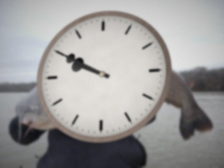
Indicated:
9 h 50 min
